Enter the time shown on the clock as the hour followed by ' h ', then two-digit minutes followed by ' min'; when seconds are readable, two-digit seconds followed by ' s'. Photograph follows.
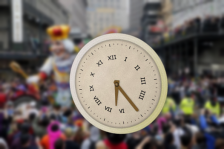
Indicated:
6 h 25 min
